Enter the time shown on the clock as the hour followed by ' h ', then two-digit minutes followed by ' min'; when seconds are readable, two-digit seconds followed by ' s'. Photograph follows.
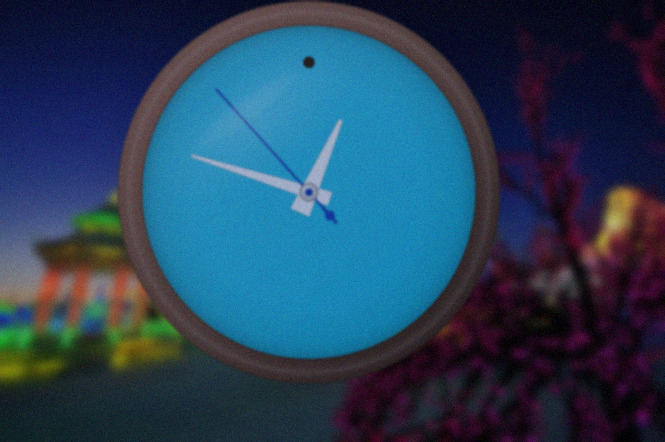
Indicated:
12 h 47 min 53 s
